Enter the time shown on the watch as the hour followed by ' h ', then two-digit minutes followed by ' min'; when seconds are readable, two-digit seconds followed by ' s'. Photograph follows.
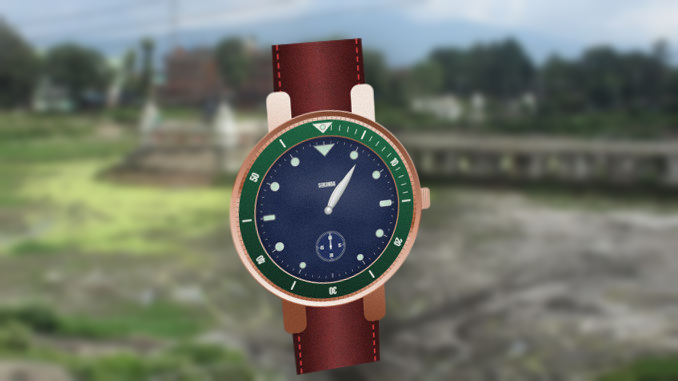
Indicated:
1 h 06 min
